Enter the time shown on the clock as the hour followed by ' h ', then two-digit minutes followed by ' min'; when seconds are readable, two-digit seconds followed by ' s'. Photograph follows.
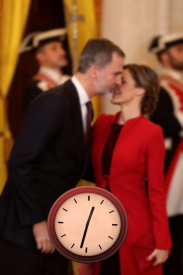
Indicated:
12 h 32 min
